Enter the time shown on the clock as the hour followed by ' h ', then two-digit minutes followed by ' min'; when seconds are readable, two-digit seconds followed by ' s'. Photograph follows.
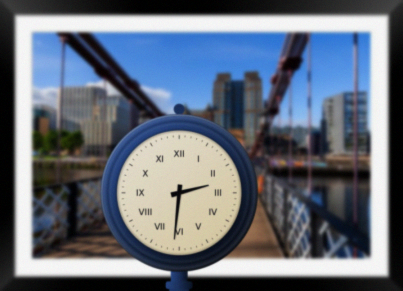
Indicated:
2 h 31 min
